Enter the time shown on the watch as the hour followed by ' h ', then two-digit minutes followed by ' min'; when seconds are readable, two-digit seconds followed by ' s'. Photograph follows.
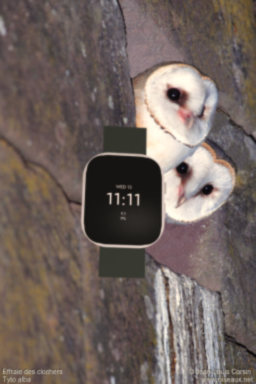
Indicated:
11 h 11 min
